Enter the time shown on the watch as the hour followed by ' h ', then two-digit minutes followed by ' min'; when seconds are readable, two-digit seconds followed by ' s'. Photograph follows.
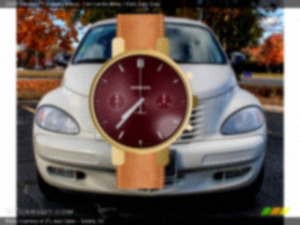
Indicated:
7 h 37 min
